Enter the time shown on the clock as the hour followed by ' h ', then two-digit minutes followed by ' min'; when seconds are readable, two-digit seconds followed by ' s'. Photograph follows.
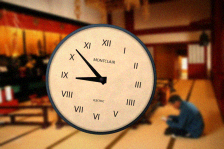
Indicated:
8 h 52 min
